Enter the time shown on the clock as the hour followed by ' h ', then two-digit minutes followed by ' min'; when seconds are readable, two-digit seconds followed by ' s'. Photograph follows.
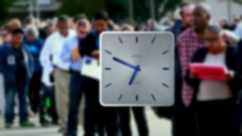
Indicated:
6 h 49 min
